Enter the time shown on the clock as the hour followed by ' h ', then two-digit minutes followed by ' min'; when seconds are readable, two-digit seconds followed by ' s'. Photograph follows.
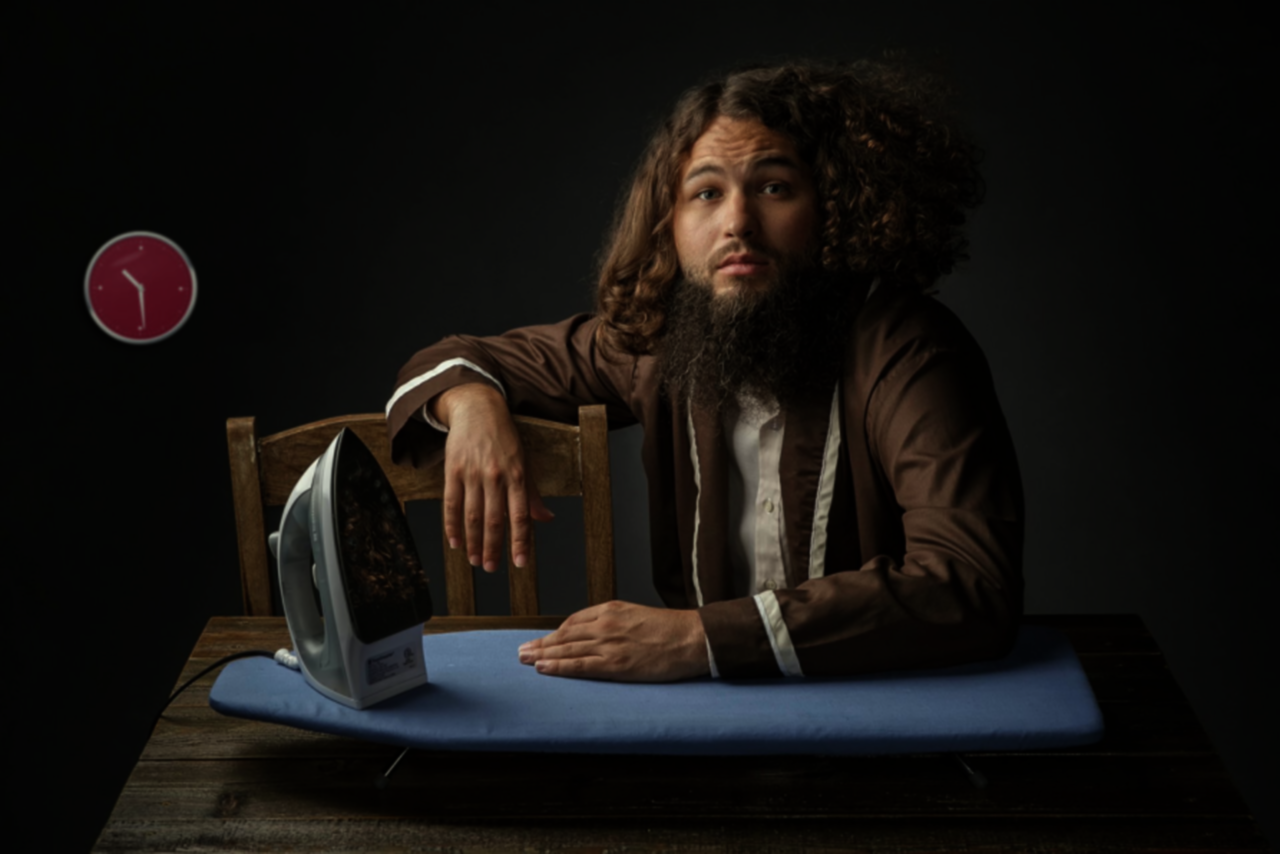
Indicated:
10 h 29 min
